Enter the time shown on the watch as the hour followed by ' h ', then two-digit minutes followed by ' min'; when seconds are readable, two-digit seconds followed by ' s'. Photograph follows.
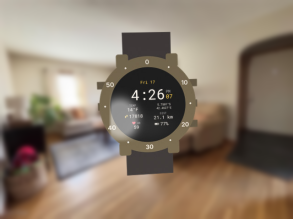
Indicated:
4 h 26 min
